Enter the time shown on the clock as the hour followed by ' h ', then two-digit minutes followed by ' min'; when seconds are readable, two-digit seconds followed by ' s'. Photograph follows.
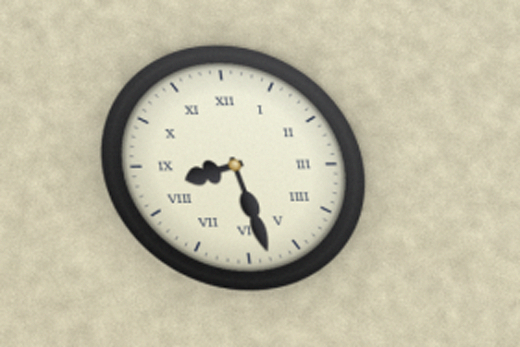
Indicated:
8 h 28 min
